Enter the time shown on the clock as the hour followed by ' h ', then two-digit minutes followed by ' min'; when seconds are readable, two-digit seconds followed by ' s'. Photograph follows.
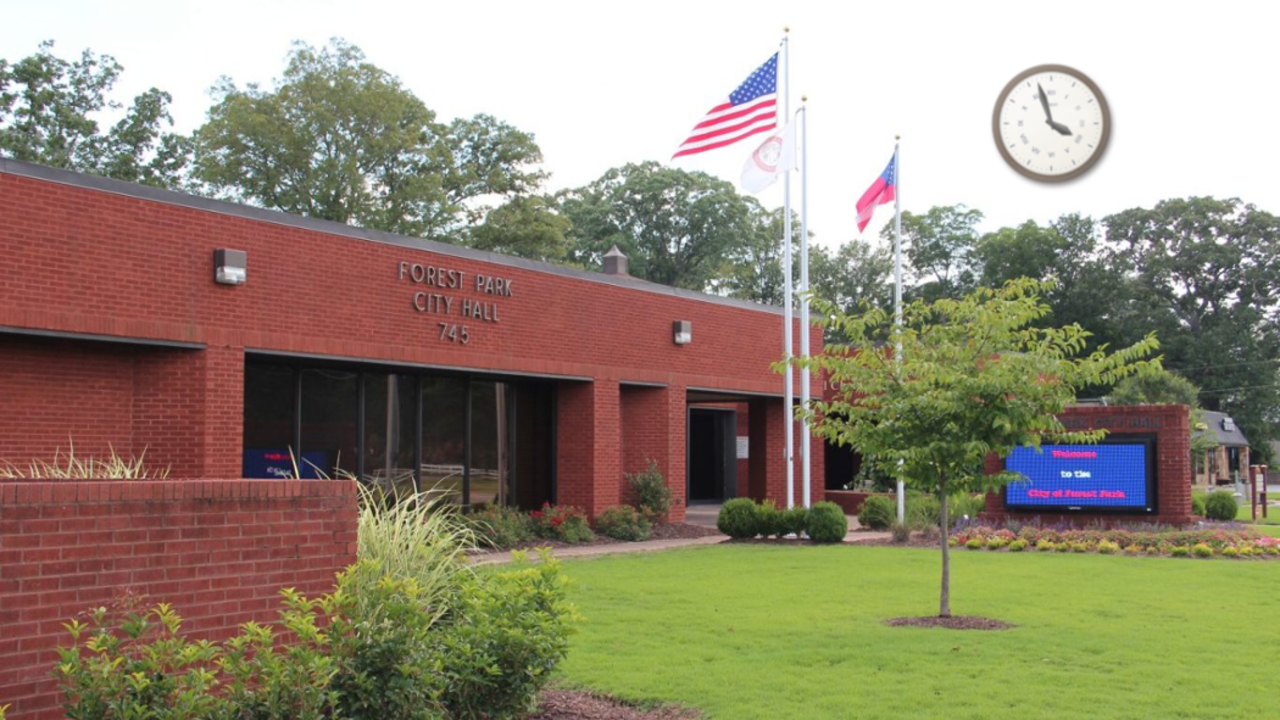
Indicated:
3 h 57 min
